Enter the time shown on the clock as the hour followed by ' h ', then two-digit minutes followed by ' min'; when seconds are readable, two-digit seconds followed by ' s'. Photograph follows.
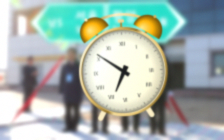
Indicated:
6 h 51 min
